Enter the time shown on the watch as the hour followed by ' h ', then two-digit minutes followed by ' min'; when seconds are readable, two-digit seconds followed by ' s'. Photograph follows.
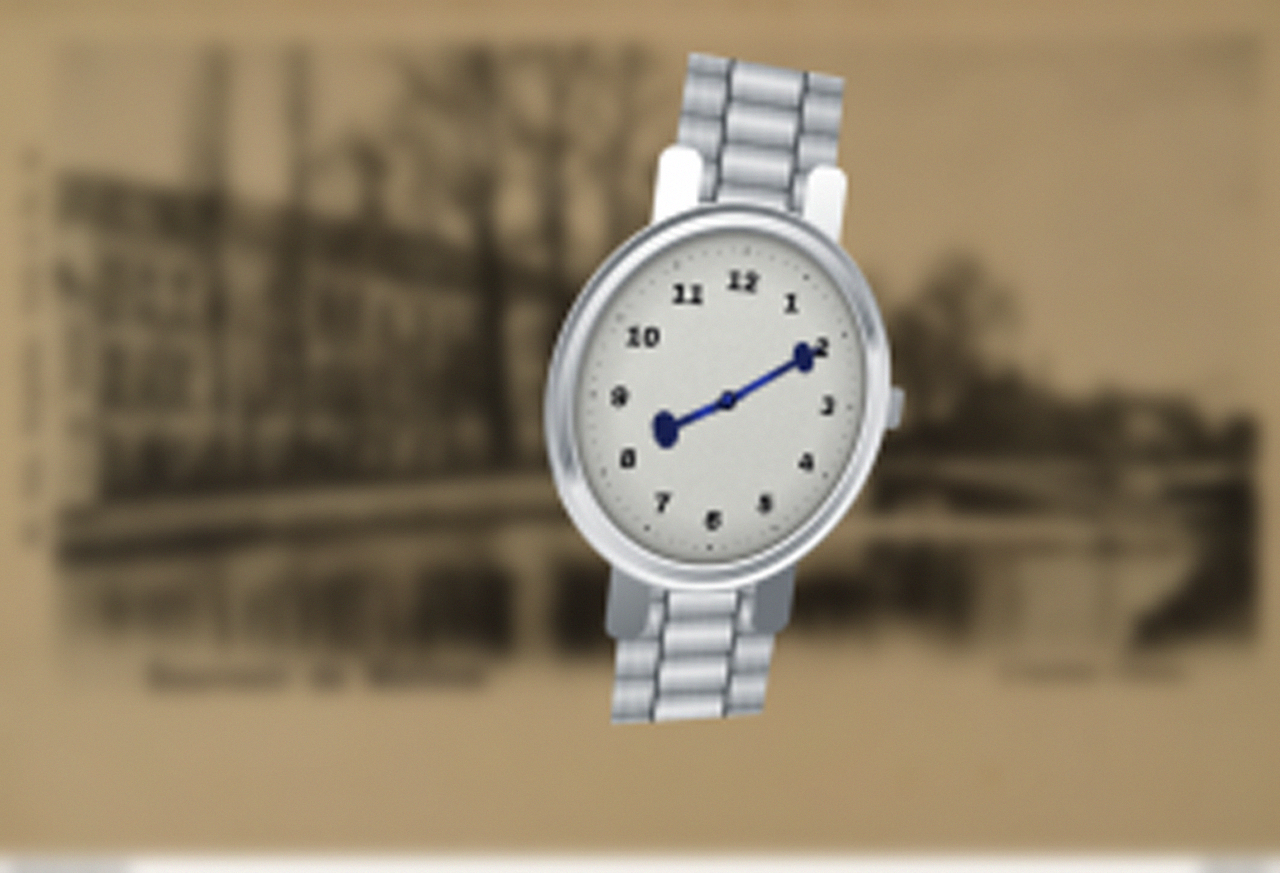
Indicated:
8 h 10 min
